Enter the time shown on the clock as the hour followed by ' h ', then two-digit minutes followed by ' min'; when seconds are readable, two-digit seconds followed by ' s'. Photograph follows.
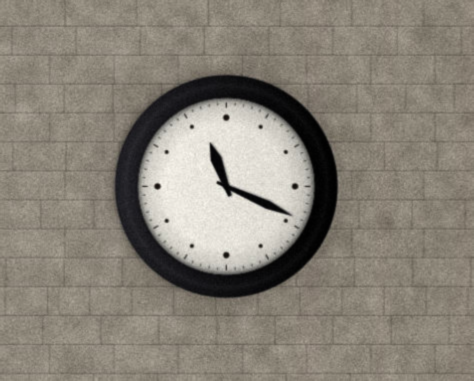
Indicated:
11 h 19 min
